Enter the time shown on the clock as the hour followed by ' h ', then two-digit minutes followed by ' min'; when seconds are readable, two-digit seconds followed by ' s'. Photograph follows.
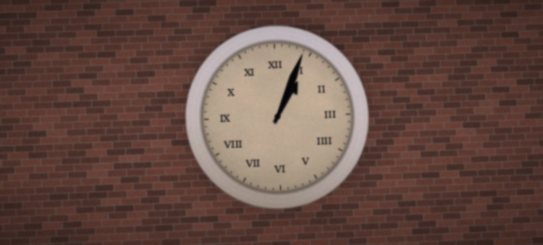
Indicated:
1 h 04 min
